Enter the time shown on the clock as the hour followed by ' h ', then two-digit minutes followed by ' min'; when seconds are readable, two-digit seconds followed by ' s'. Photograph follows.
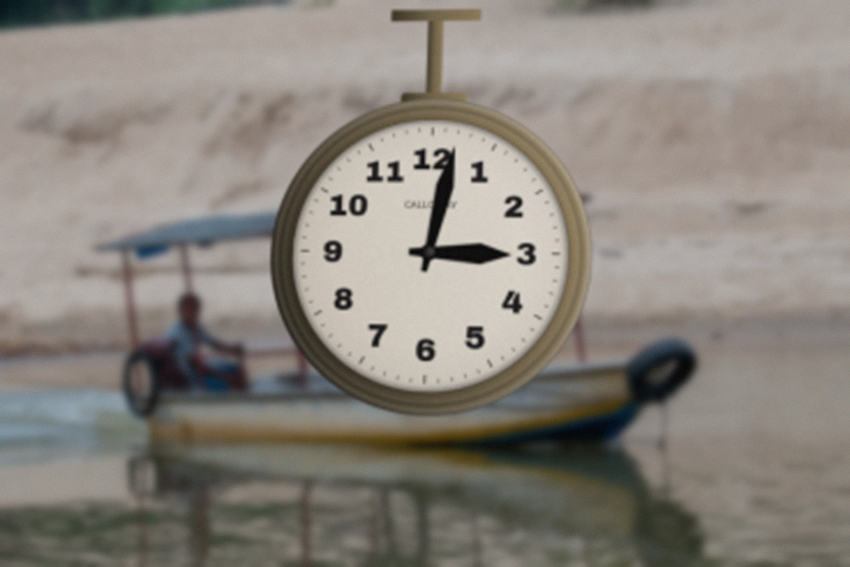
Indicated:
3 h 02 min
